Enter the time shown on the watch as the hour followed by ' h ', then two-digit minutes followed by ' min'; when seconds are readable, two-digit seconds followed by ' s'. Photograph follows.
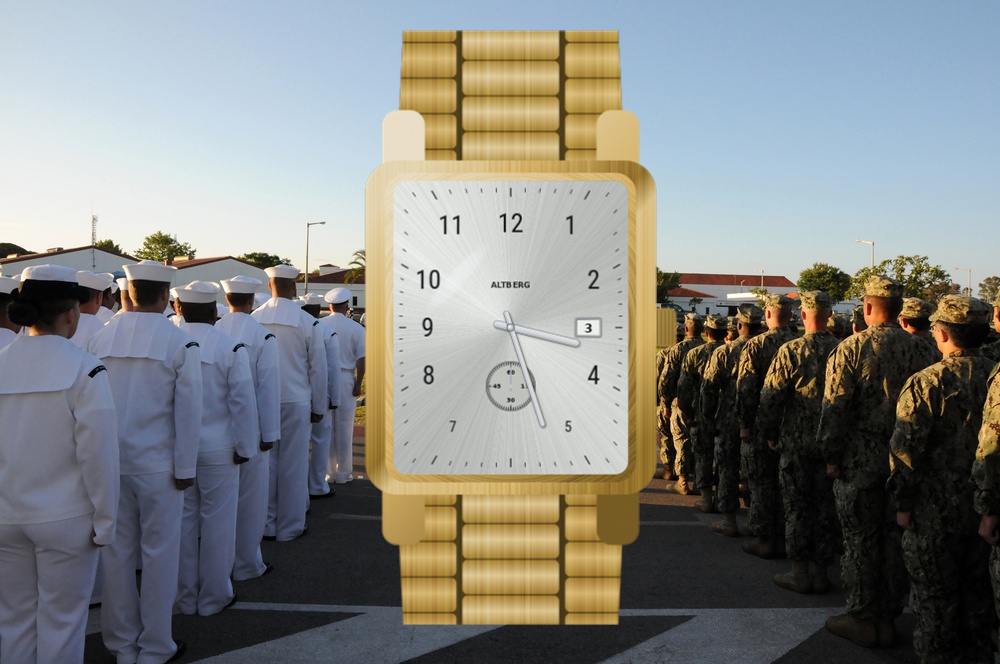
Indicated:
3 h 27 min
